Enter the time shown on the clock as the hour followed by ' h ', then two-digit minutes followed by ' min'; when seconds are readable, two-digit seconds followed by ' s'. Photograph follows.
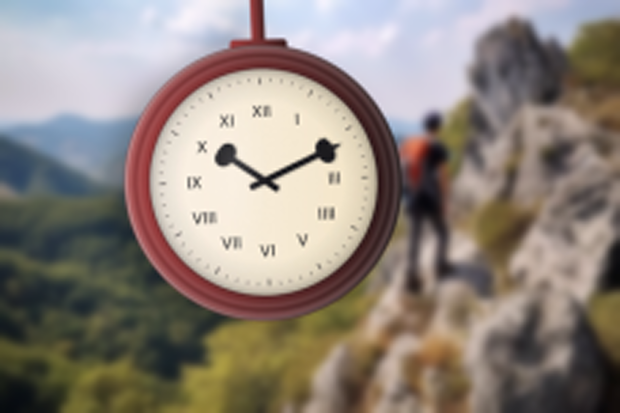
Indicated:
10 h 11 min
